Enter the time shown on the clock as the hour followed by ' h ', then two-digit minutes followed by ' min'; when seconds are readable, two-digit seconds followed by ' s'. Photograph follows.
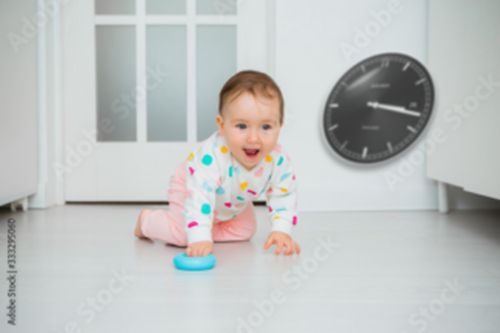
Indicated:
3 h 17 min
